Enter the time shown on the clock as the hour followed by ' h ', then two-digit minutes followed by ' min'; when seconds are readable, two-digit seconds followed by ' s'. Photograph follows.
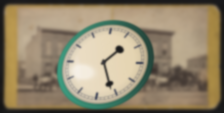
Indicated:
1 h 26 min
